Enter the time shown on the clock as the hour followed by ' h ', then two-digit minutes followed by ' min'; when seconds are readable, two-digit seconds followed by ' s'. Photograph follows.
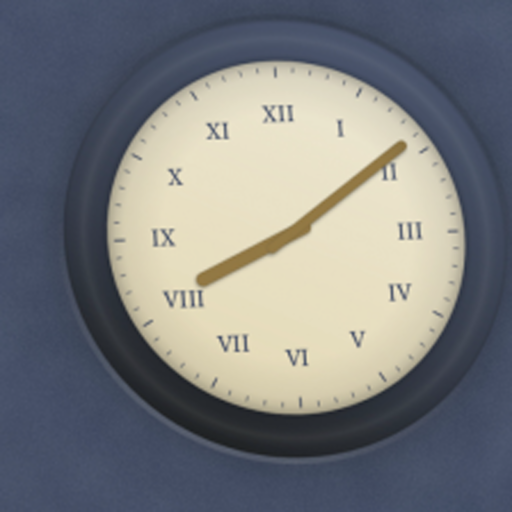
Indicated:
8 h 09 min
